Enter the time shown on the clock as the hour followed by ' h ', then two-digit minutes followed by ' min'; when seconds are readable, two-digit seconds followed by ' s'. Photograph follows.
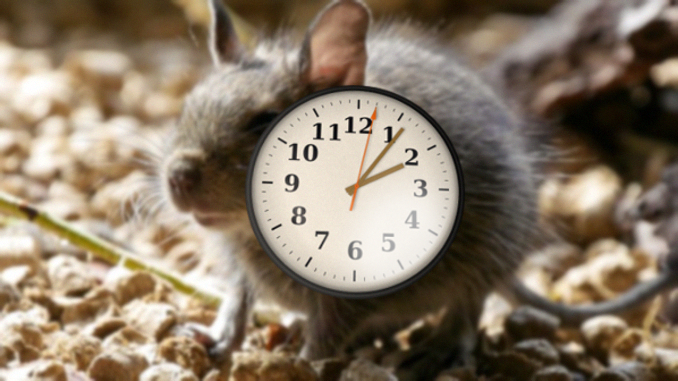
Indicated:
2 h 06 min 02 s
